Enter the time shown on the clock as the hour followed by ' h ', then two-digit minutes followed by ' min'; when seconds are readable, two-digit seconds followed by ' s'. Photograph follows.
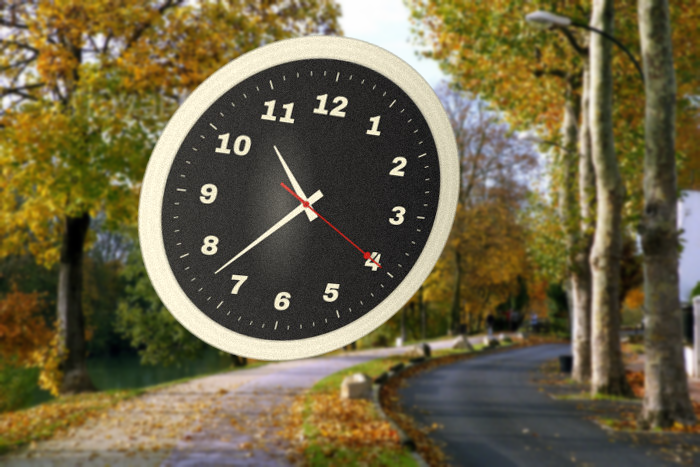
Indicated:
10 h 37 min 20 s
